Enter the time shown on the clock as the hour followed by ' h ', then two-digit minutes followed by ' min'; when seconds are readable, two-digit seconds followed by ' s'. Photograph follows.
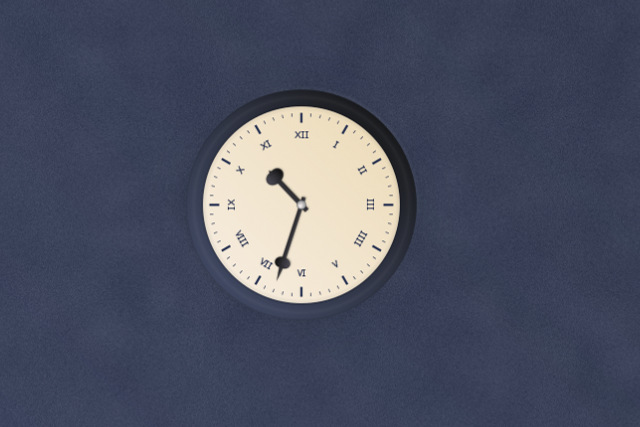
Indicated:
10 h 33 min
